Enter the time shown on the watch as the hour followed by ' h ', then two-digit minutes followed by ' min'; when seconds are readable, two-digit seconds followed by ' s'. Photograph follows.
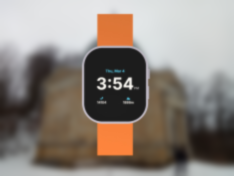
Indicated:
3 h 54 min
